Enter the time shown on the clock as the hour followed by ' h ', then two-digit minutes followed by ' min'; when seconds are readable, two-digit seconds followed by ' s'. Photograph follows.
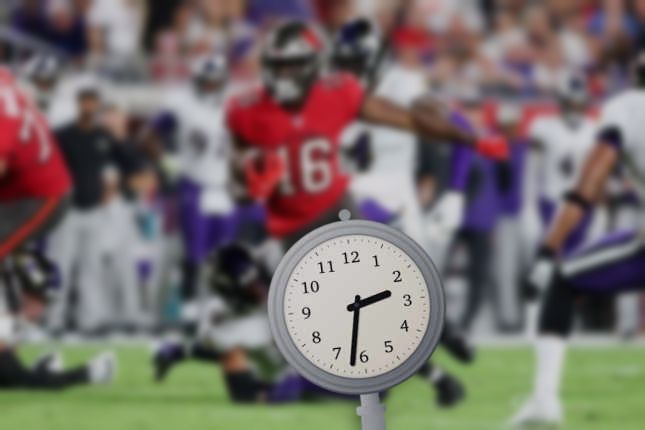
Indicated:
2 h 32 min
